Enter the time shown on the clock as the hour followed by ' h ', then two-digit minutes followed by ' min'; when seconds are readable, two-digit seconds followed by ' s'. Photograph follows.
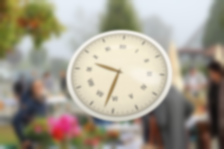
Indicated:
9 h 32 min
